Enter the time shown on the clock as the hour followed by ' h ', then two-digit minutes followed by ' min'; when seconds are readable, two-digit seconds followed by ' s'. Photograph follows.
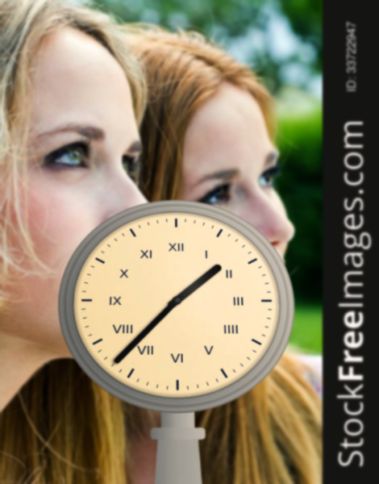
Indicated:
1 h 37 min
